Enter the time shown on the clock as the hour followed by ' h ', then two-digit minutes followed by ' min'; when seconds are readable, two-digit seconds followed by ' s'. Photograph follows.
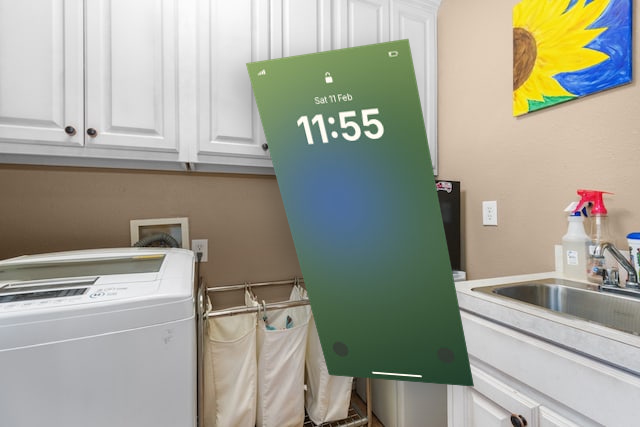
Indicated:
11 h 55 min
